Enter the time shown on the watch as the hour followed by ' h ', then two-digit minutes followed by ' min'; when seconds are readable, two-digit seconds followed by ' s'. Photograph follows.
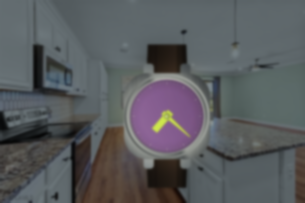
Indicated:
7 h 22 min
